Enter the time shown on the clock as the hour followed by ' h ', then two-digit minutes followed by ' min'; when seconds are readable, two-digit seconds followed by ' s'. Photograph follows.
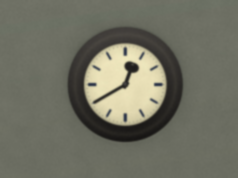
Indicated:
12 h 40 min
